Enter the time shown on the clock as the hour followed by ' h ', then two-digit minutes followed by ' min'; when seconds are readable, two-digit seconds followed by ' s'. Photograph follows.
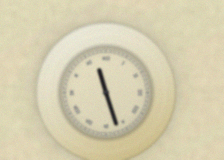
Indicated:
11 h 27 min
